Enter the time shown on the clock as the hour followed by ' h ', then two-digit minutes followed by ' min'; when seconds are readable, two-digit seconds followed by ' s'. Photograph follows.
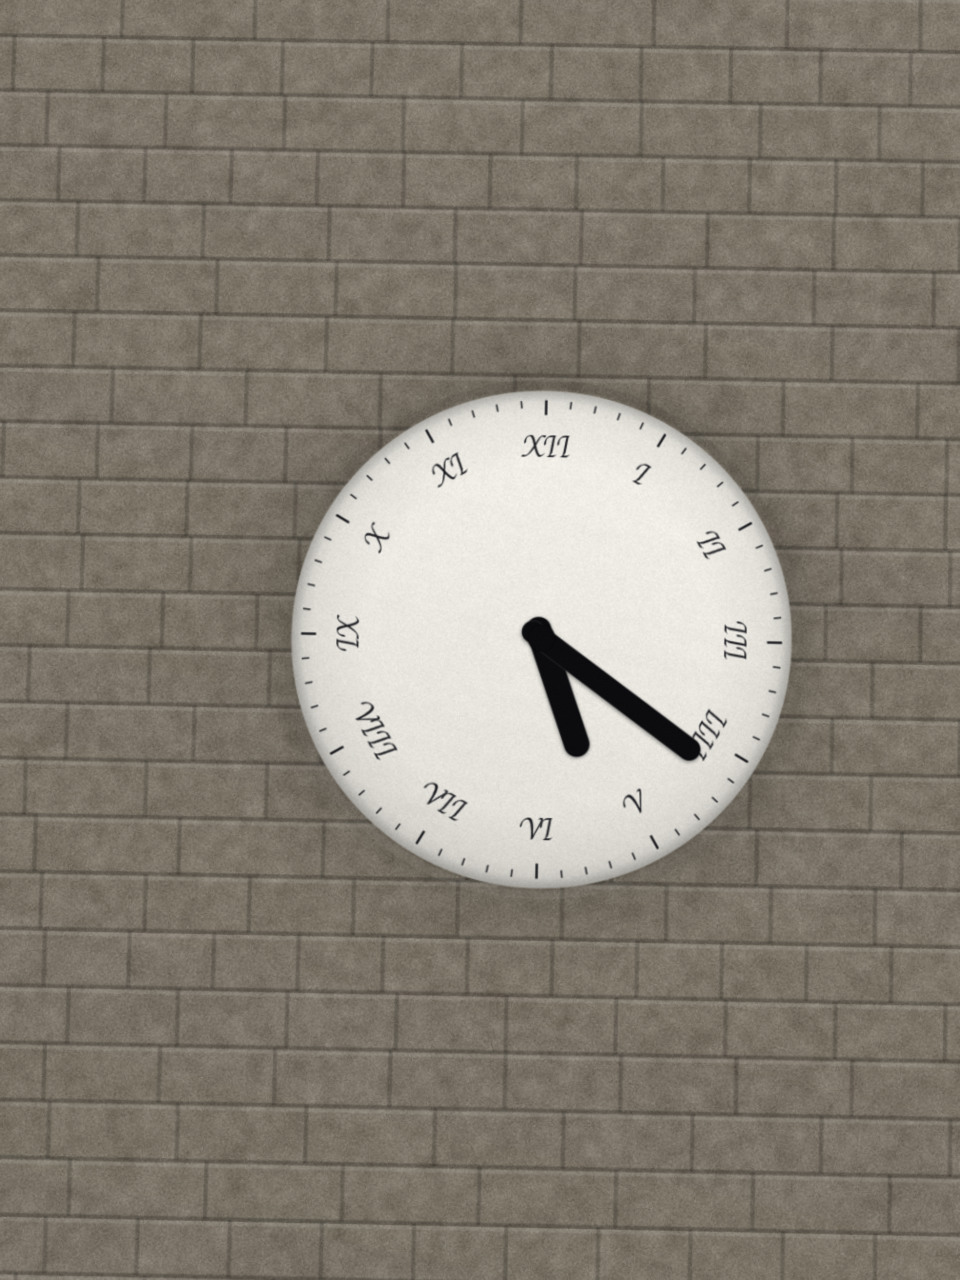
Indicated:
5 h 21 min
